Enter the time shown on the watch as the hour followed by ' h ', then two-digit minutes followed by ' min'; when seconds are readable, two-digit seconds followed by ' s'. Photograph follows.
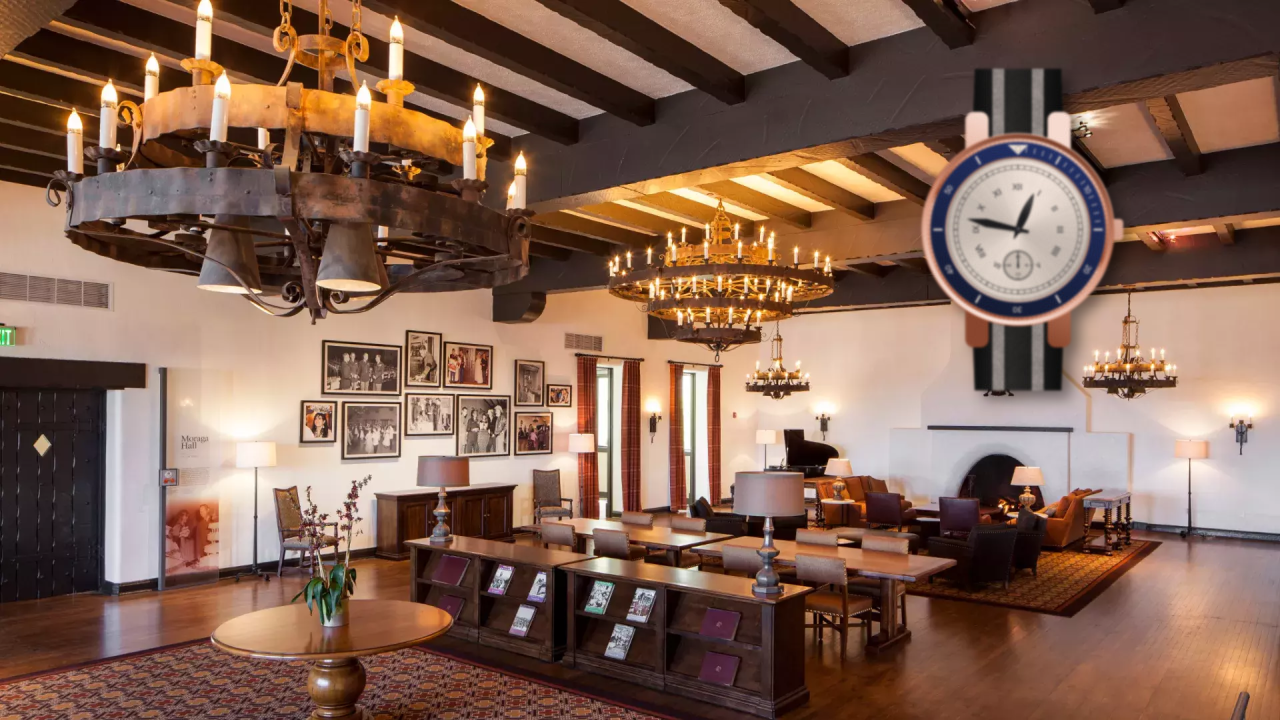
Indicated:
12 h 47 min
